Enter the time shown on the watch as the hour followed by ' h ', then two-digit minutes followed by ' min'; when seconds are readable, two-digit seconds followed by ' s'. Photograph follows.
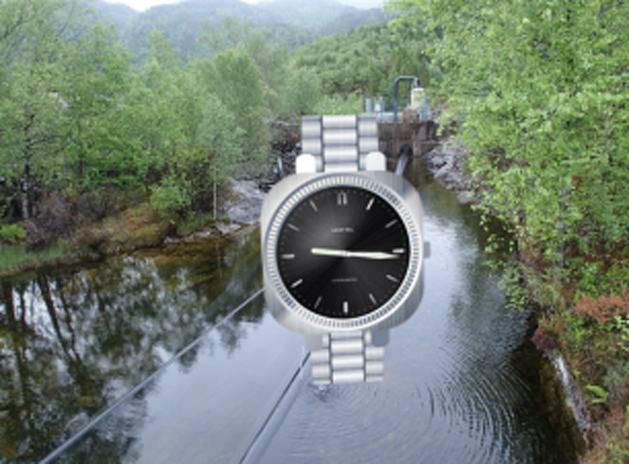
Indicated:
9 h 16 min
